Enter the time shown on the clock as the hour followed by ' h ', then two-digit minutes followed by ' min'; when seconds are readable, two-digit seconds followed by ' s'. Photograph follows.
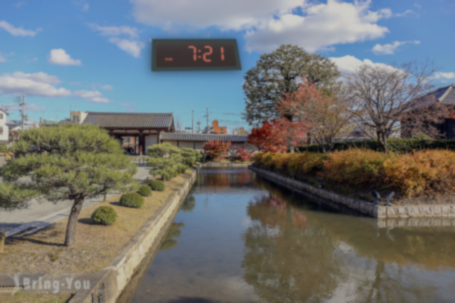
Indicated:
7 h 21 min
